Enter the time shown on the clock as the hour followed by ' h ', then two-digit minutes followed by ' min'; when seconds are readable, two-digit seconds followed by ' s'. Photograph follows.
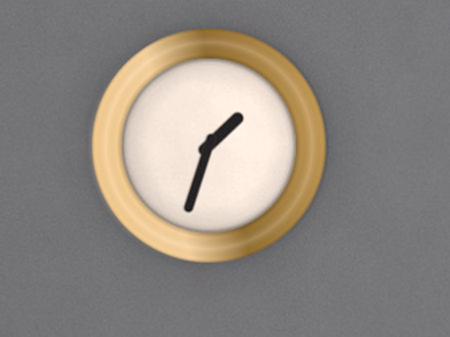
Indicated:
1 h 33 min
